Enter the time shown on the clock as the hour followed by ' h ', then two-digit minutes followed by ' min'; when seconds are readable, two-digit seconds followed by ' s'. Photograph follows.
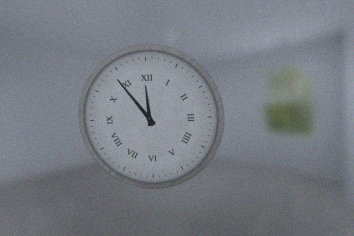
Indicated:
11 h 54 min
